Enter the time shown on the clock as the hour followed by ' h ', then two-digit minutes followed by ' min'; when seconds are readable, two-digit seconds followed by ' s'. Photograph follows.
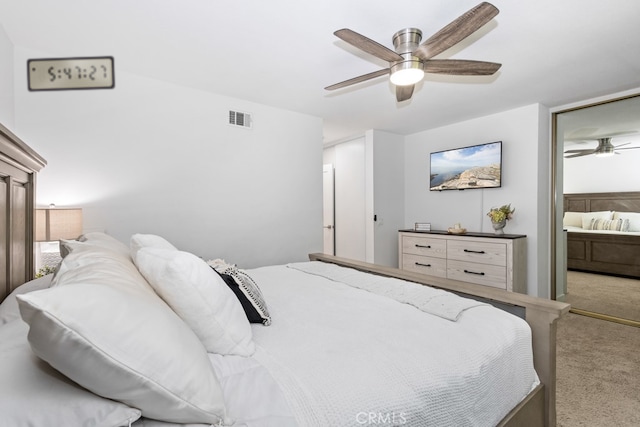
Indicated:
5 h 47 min 27 s
